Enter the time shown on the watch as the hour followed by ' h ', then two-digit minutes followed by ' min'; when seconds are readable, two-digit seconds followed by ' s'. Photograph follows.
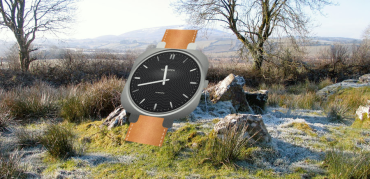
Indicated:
11 h 42 min
